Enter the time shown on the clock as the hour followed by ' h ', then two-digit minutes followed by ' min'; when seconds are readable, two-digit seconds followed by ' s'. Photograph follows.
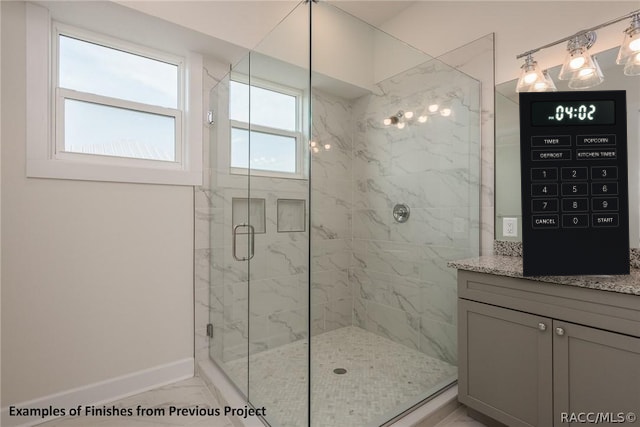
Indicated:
4 h 02 min
